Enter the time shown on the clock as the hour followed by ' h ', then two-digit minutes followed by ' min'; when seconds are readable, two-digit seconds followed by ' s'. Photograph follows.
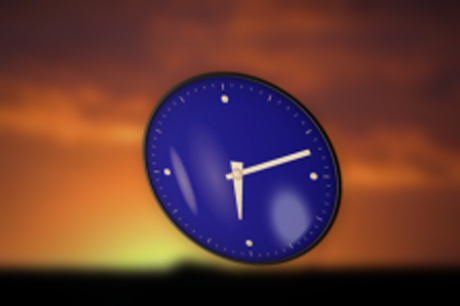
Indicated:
6 h 12 min
